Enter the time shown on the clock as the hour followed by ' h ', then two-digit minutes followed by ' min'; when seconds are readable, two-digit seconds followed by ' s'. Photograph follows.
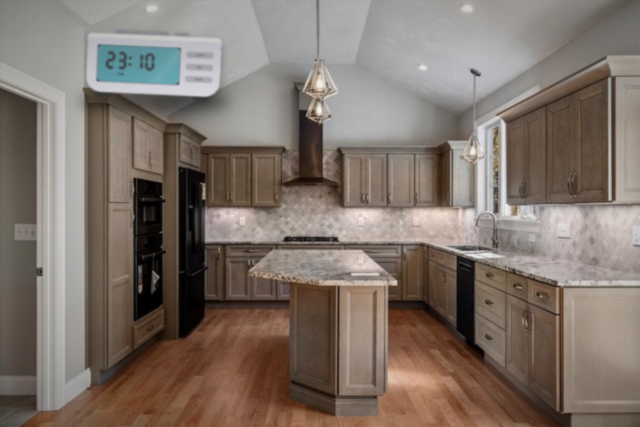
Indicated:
23 h 10 min
